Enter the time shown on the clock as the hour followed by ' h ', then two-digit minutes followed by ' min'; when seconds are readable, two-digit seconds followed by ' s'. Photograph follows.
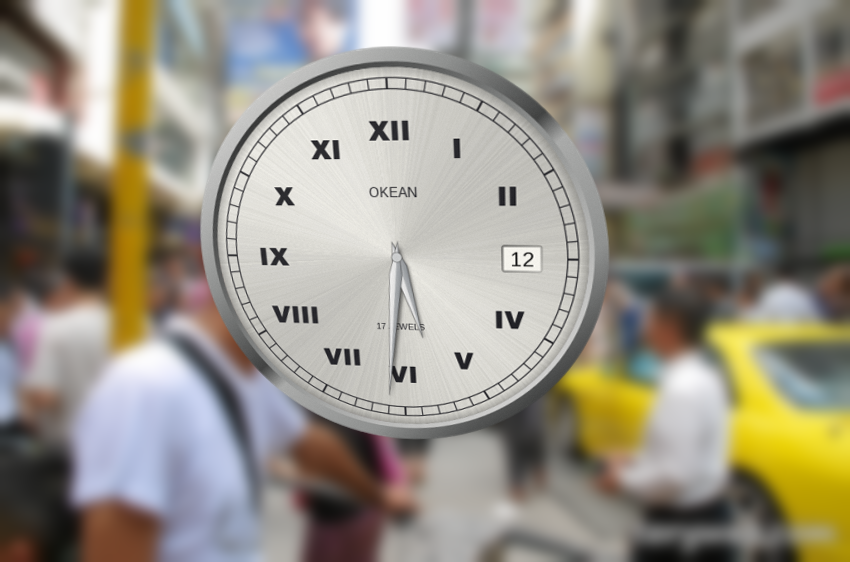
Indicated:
5 h 31 min
